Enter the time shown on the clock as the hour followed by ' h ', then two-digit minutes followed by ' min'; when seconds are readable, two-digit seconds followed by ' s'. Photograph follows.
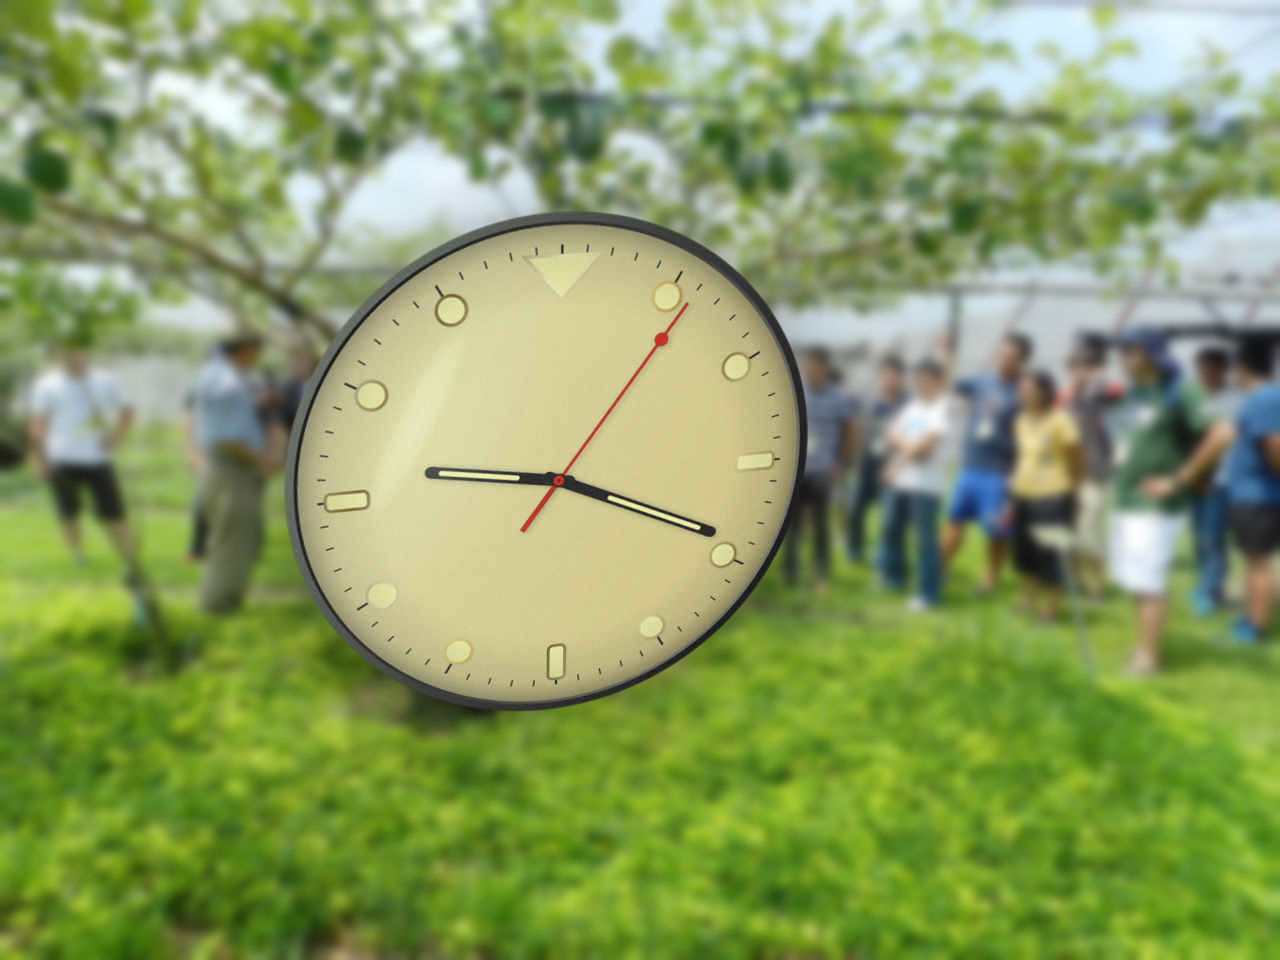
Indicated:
9 h 19 min 06 s
